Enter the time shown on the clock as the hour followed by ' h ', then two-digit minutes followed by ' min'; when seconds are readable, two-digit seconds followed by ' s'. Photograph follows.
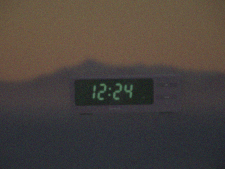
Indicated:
12 h 24 min
